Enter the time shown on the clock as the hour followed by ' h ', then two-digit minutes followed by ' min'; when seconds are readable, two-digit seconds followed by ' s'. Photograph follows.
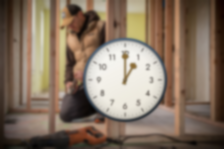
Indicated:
1 h 00 min
